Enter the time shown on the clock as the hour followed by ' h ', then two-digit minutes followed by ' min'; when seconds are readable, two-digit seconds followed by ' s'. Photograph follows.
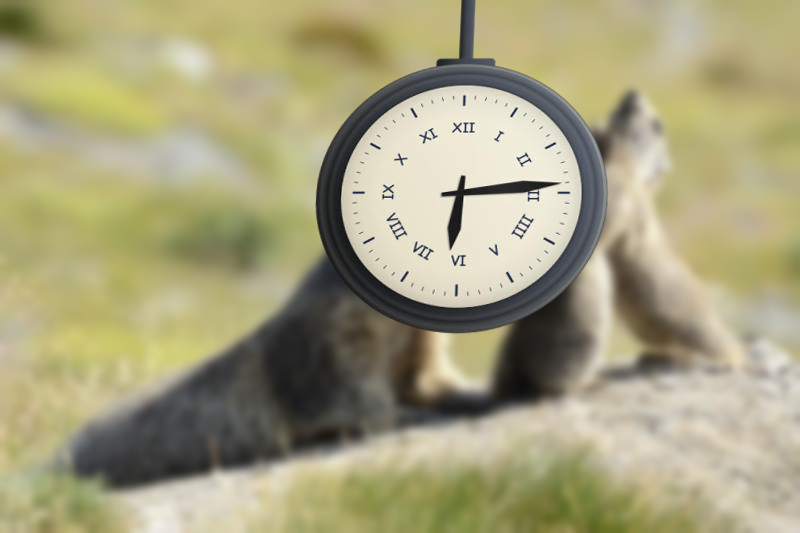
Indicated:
6 h 14 min
